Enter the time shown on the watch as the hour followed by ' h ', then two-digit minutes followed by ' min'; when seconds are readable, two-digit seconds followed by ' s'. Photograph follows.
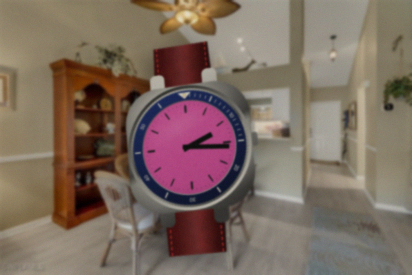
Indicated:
2 h 16 min
